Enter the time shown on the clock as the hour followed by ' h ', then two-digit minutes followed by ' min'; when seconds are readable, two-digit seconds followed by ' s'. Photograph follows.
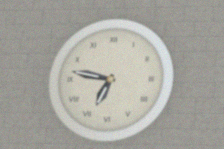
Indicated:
6 h 47 min
